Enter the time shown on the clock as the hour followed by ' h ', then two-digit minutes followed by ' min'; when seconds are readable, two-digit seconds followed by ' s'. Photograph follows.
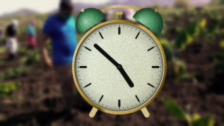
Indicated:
4 h 52 min
